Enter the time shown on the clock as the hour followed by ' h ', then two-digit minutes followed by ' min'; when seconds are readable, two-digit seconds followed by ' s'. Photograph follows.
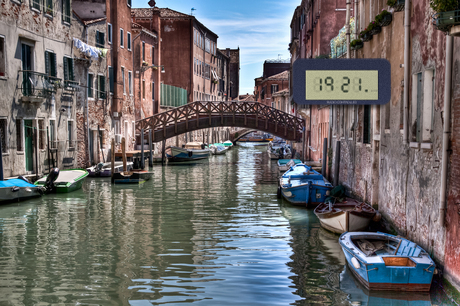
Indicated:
19 h 21 min
